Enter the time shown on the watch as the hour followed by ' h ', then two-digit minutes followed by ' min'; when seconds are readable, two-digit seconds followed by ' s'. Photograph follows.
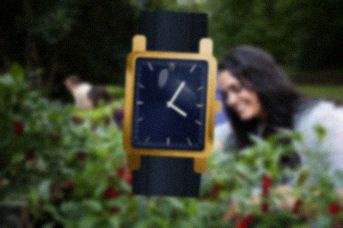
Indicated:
4 h 05 min
